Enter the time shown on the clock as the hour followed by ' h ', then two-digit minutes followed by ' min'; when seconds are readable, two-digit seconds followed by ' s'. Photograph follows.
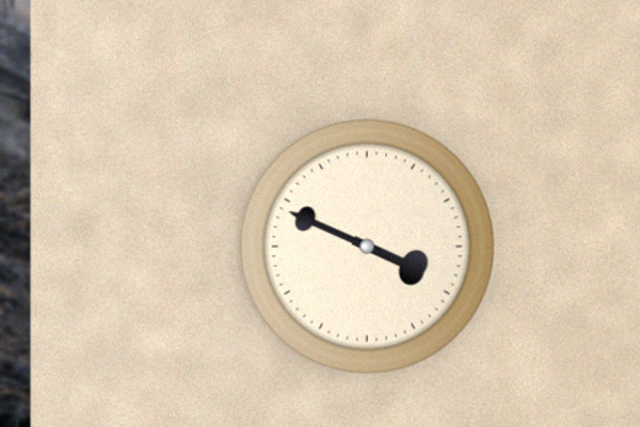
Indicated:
3 h 49 min
